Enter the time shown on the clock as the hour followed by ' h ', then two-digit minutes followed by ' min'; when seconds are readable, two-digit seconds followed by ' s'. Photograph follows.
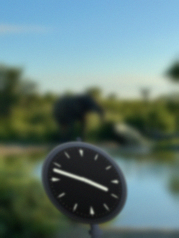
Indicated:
3 h 48 min
